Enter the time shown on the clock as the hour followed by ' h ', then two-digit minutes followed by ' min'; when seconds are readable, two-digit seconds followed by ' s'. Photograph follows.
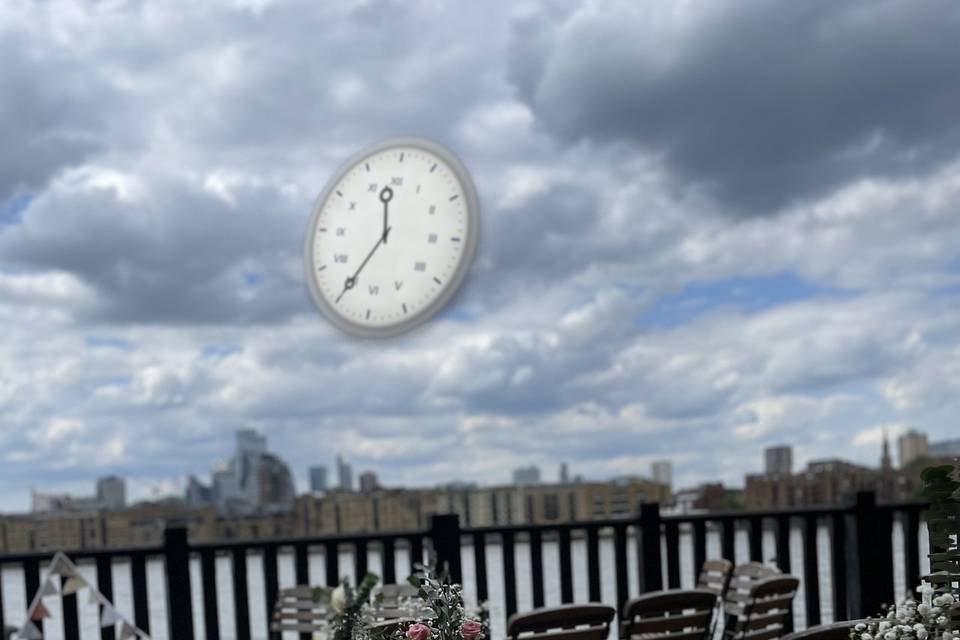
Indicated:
11 h 35 min
